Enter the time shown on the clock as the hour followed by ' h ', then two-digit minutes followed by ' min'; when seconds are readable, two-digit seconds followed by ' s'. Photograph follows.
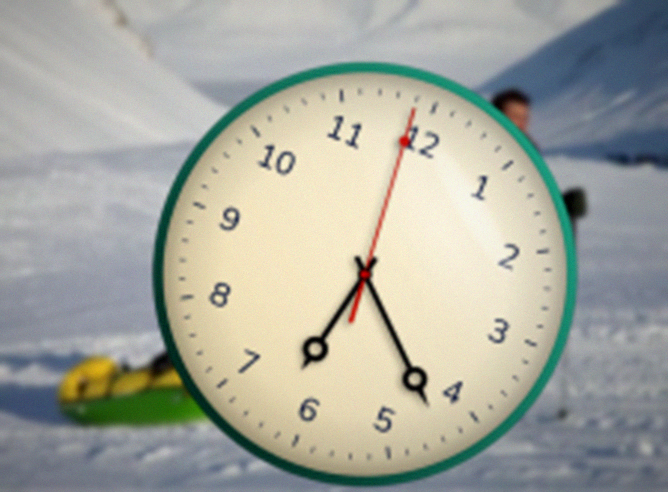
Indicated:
6 h 21 min 59 s
